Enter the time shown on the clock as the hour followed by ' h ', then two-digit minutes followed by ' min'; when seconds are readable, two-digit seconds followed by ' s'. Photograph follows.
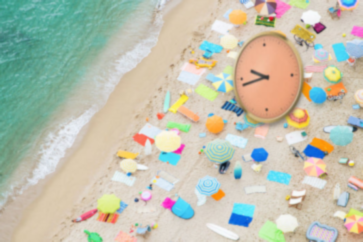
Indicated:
9 h 43 min
